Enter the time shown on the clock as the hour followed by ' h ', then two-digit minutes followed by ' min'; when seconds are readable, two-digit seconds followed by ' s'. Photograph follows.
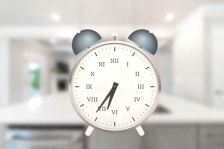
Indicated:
6 h 36 min
